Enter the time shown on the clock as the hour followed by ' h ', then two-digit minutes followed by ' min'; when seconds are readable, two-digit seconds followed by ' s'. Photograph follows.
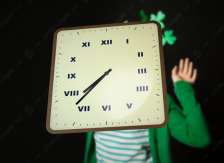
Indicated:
7 h 37 min
